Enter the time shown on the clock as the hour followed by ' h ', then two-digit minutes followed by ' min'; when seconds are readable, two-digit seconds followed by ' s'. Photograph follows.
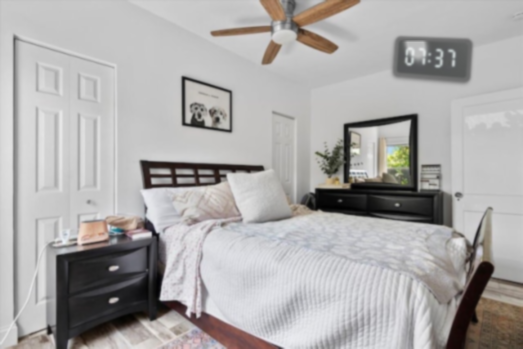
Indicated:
7 h 37 min
